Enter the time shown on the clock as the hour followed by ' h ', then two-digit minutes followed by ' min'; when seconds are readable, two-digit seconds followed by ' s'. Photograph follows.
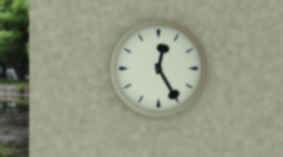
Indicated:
12 h 25 min
